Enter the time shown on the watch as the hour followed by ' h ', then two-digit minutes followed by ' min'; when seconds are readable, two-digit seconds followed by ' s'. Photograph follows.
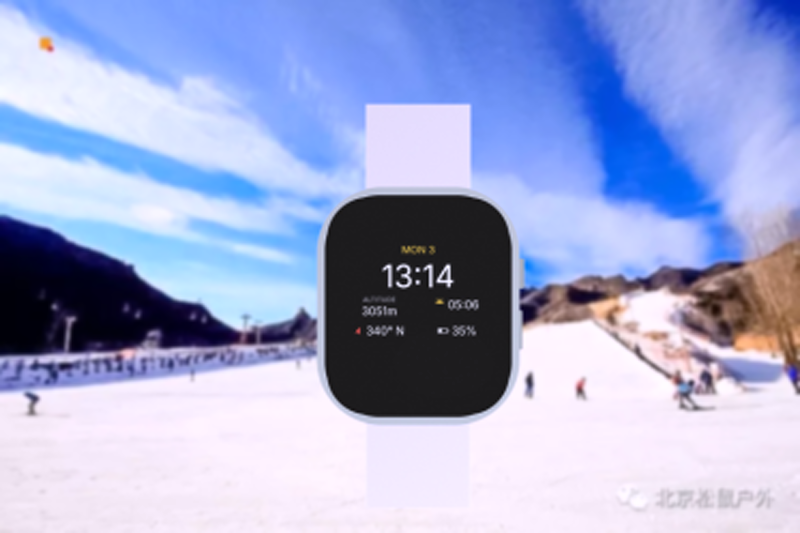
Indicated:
13 h 14 min
